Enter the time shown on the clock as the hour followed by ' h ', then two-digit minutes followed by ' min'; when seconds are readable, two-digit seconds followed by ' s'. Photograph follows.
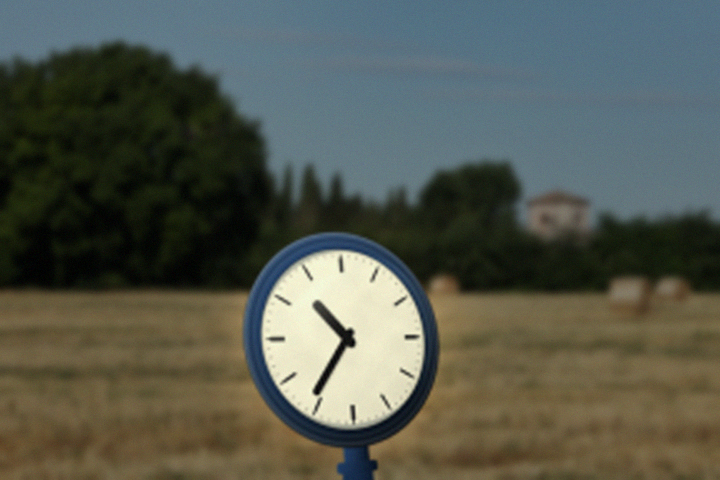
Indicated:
10 h 36 min
